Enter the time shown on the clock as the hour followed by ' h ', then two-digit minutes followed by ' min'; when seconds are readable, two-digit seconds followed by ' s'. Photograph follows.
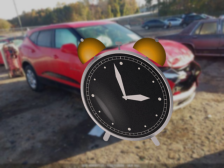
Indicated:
2 h 58 min
